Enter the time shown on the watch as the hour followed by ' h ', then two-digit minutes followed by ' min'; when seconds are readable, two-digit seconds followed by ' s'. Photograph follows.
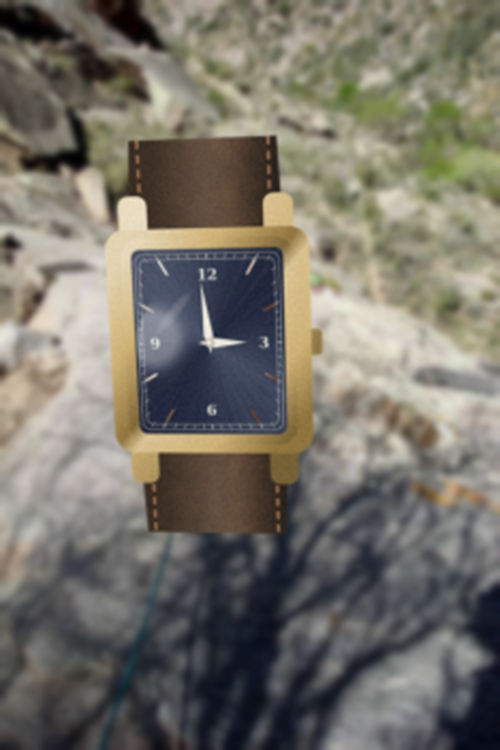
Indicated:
2 h 59 min
